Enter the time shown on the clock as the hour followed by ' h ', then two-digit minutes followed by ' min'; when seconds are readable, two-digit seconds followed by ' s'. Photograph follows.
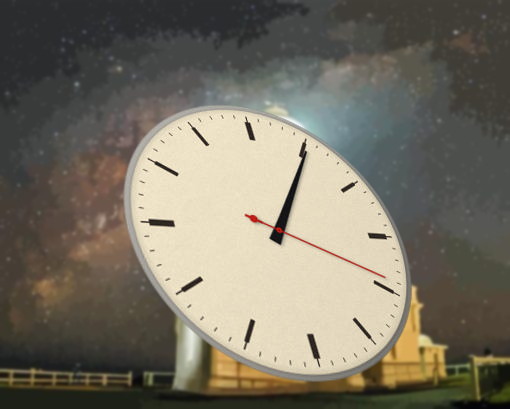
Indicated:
1 h 05 min 19 s
